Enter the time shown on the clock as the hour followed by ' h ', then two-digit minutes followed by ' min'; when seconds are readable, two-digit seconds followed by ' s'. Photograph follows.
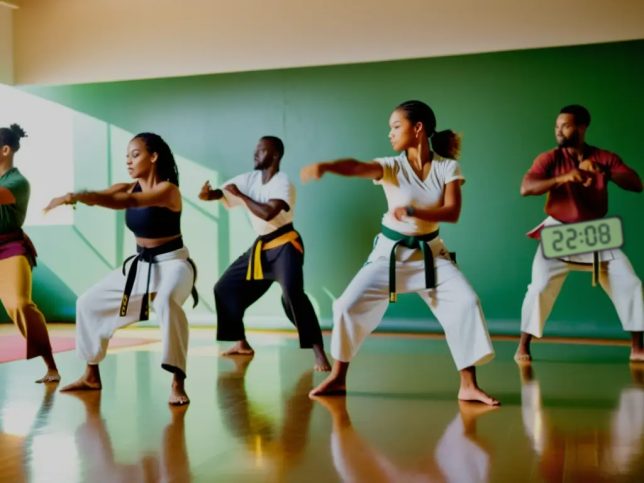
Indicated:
22 h 08 min
